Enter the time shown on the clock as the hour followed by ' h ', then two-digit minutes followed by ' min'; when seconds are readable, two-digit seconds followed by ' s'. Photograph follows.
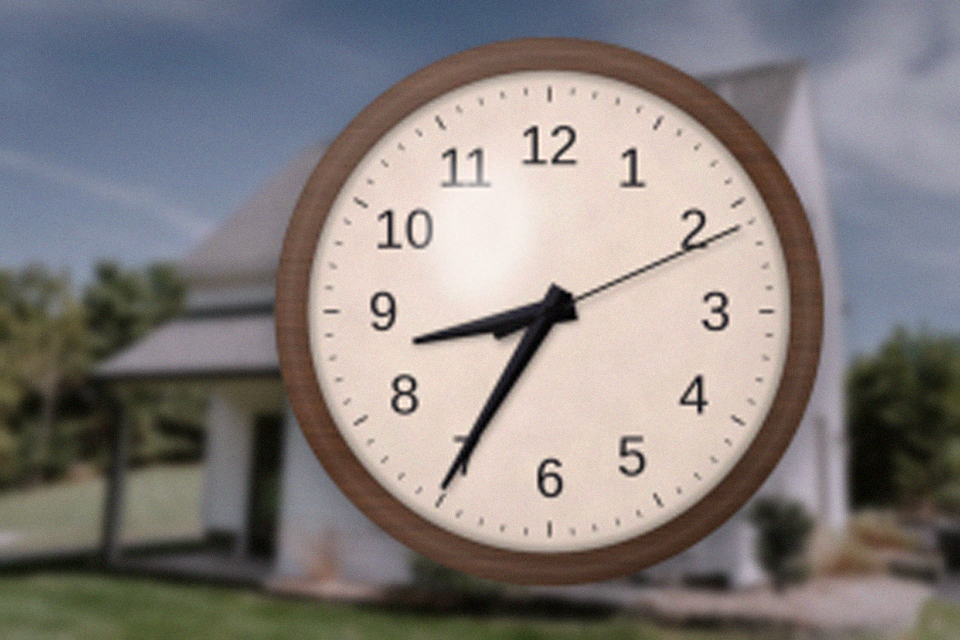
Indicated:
8 h 35 min 11 s
